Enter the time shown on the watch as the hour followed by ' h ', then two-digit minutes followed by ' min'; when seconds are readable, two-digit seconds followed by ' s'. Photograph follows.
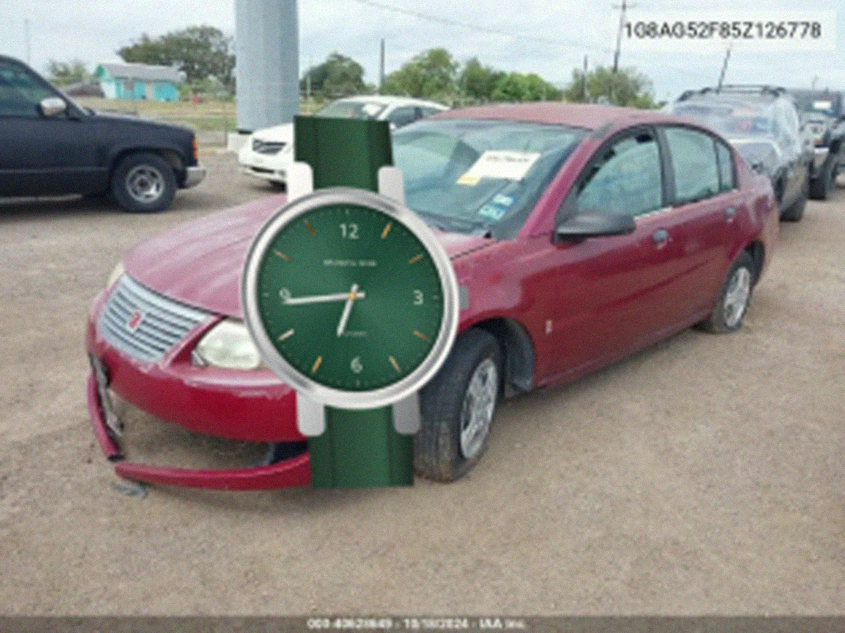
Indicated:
6 h 44 min
